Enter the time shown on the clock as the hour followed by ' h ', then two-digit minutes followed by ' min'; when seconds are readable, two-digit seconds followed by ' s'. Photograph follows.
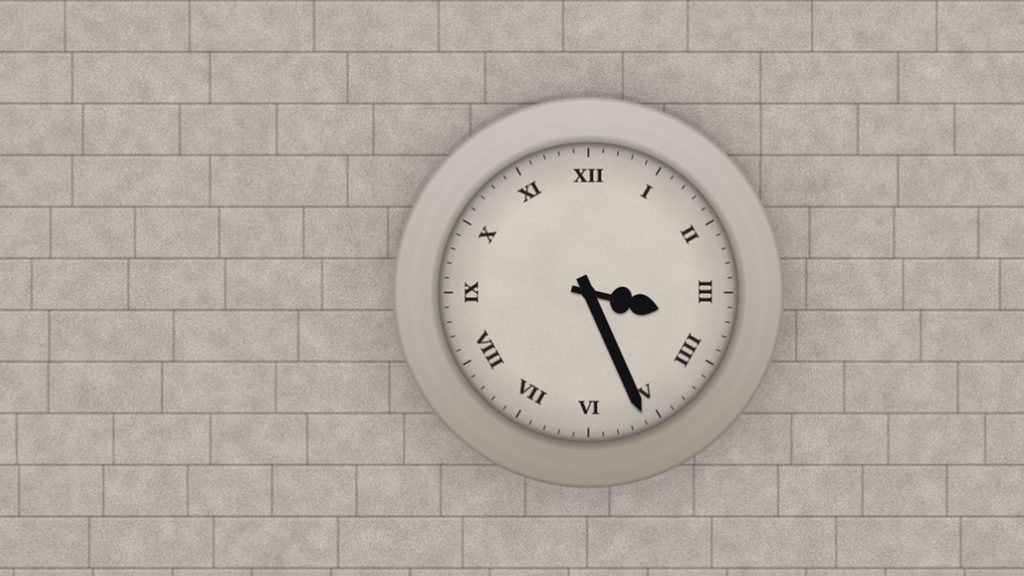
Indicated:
3 h 26 min
